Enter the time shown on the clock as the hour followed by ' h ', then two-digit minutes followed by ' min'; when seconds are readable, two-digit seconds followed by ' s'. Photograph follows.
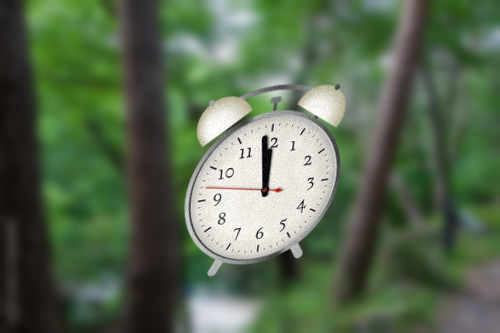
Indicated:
11 h 58 min 47 s
